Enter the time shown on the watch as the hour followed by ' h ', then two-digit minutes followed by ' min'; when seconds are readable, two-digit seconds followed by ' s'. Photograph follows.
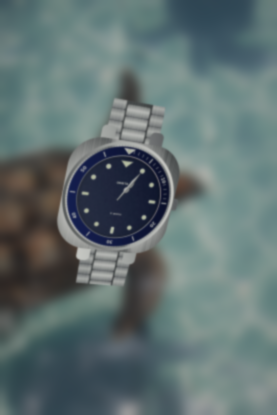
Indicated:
1 h 05 min
